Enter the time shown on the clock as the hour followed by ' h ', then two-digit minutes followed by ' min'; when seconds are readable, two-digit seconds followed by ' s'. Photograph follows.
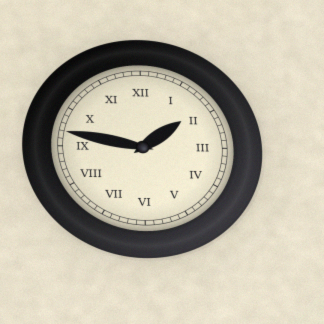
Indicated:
1 h 47 min
